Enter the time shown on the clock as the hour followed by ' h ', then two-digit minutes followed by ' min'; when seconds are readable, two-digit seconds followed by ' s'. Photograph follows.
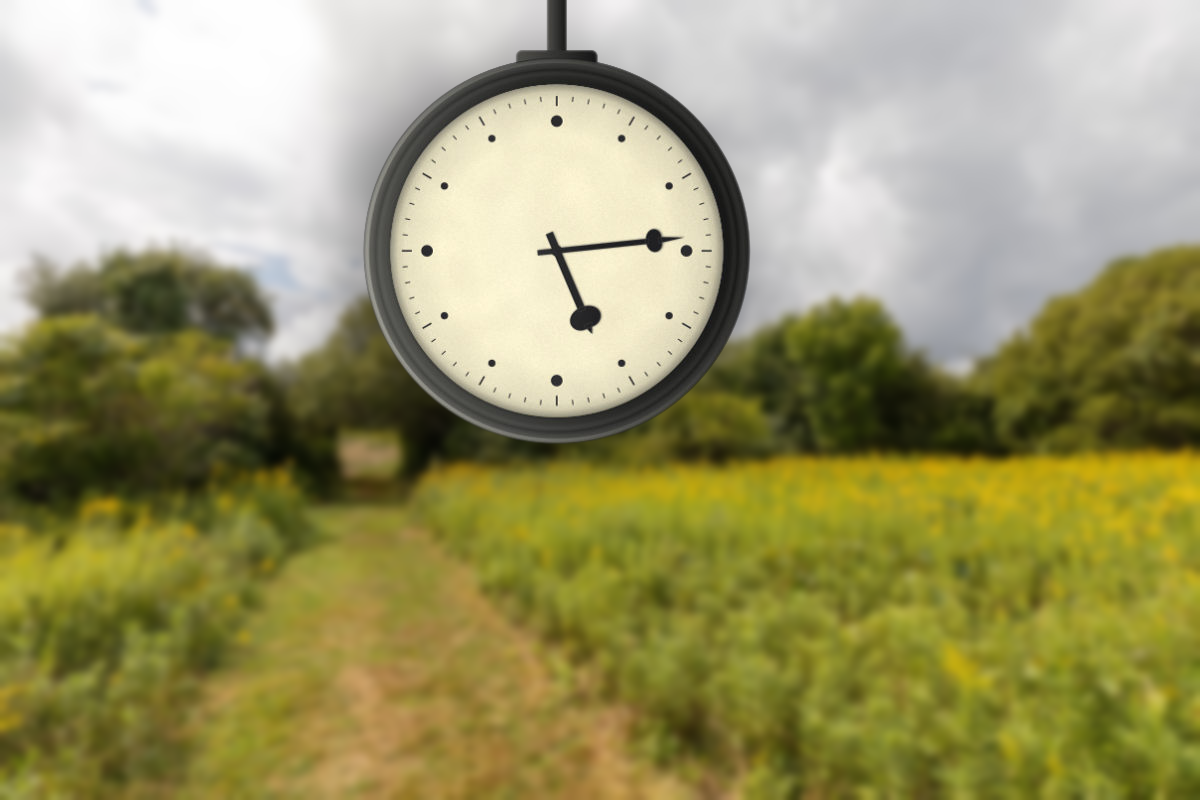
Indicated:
5 h 14 min
